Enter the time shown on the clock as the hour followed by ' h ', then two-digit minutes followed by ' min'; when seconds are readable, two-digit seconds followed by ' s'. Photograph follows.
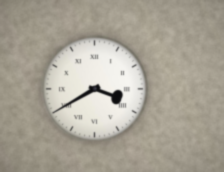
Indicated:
3 h 40 min
